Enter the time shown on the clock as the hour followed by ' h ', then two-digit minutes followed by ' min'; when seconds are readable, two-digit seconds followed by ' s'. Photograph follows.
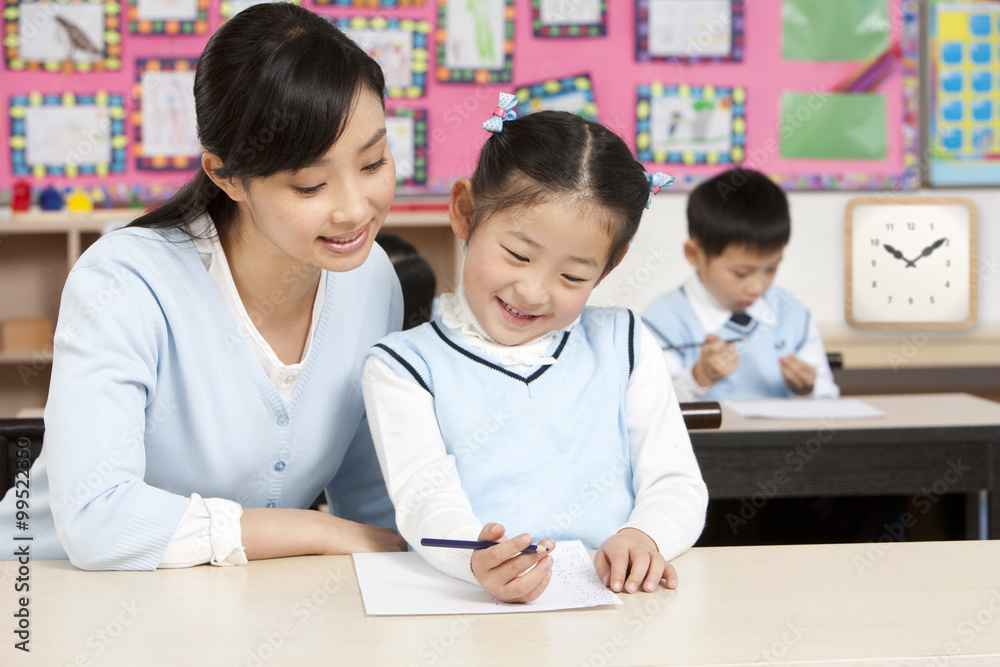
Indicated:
10 h 09 min
